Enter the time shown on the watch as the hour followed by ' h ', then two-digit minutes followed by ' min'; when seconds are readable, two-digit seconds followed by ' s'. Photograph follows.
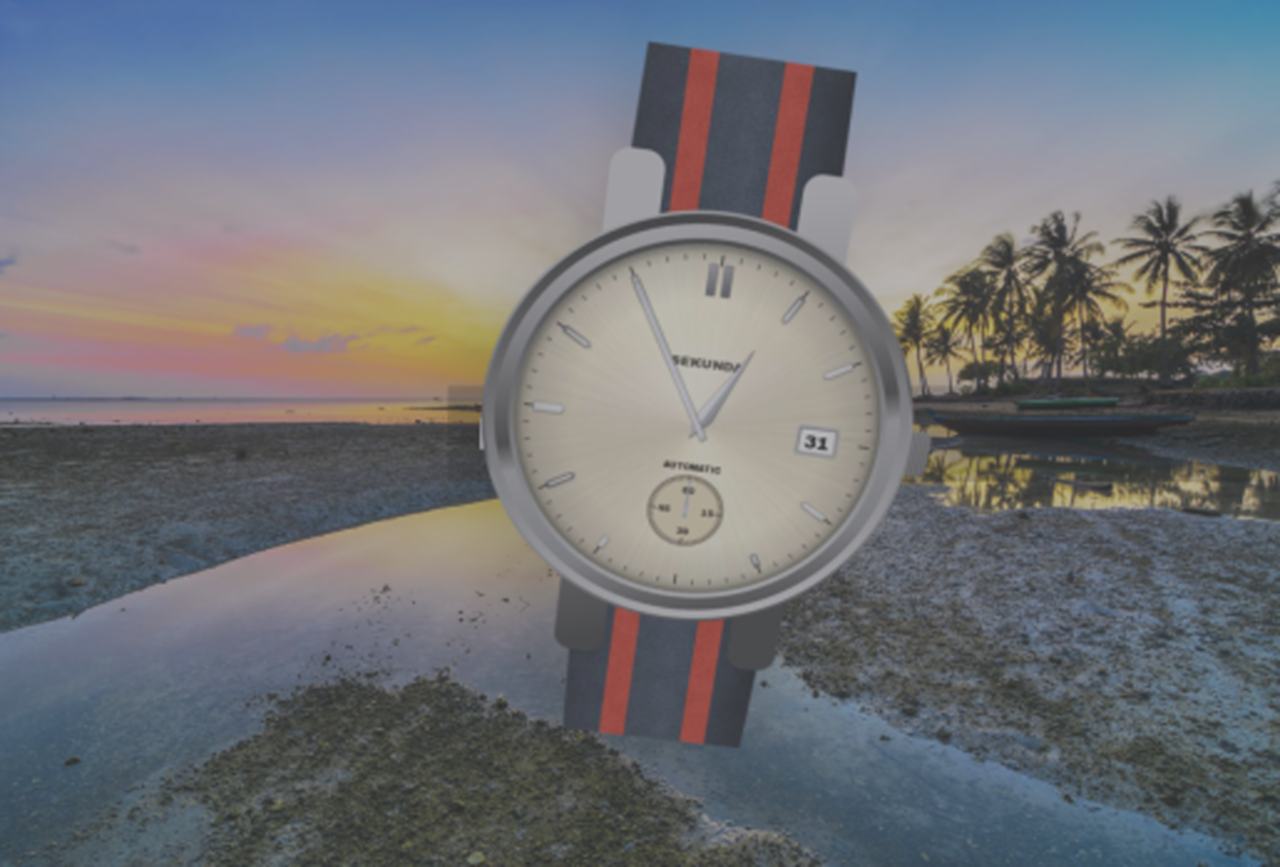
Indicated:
12 h 55 min
